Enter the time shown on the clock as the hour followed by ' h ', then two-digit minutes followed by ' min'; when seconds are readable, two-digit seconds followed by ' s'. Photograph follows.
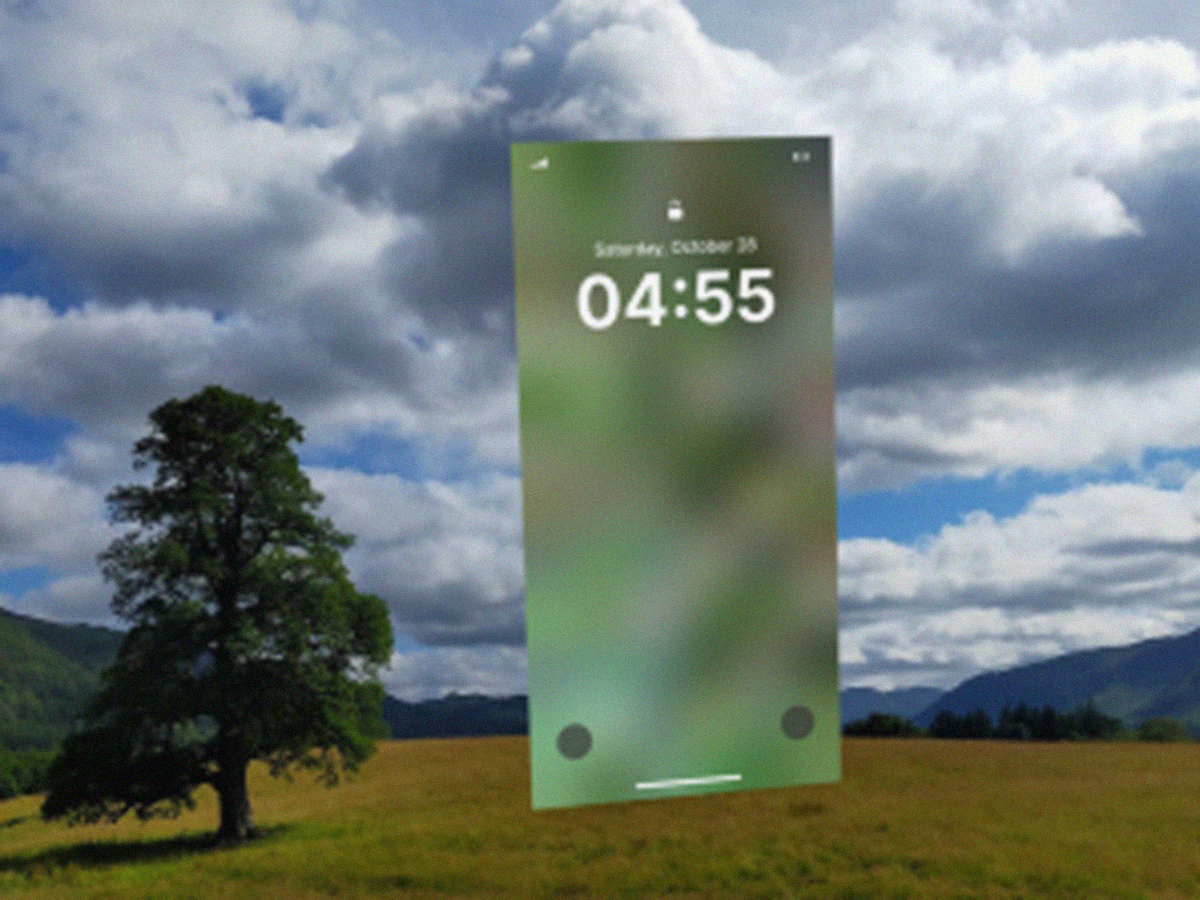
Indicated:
4 h 55 min
